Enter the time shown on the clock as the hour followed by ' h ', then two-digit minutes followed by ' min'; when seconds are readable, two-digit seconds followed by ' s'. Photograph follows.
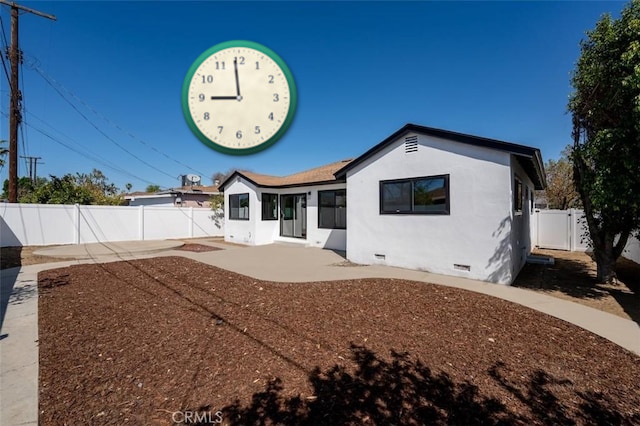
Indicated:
8 h 59 min
